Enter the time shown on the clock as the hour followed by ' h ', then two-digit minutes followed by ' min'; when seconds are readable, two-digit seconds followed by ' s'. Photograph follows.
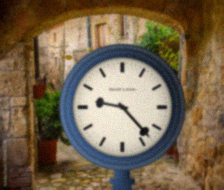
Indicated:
9 h 23 min
